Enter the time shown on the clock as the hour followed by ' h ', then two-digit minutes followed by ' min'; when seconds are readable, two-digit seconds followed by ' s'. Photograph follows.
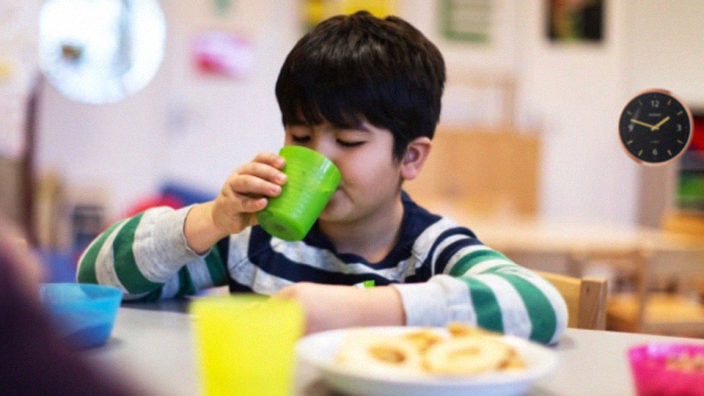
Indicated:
1 h 48 min
